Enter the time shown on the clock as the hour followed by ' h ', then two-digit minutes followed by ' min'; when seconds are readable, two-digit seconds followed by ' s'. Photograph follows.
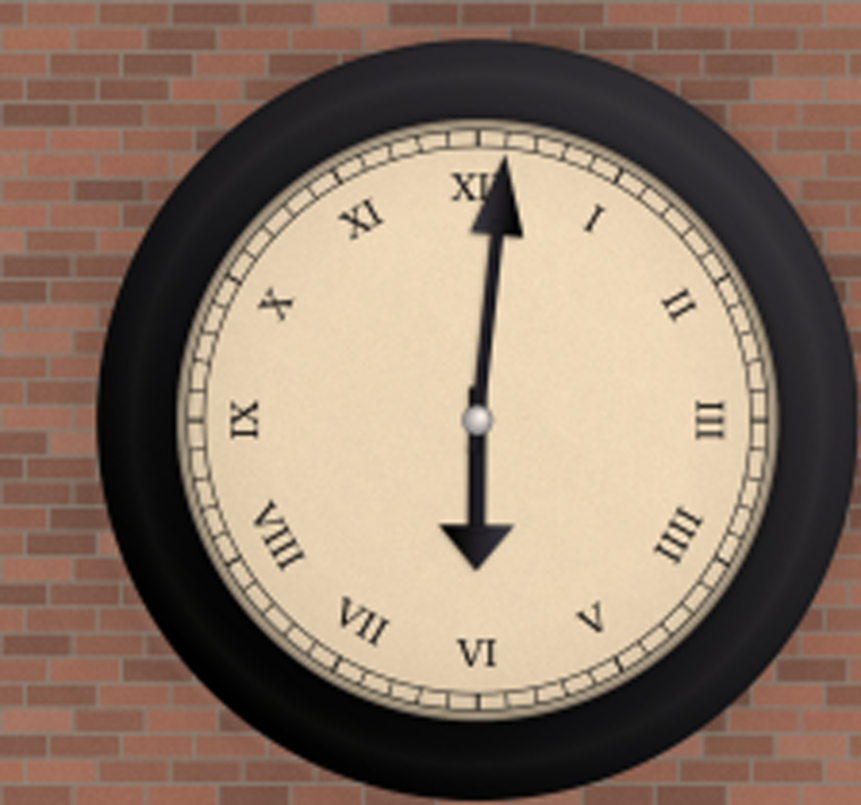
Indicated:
6 h 01 min
